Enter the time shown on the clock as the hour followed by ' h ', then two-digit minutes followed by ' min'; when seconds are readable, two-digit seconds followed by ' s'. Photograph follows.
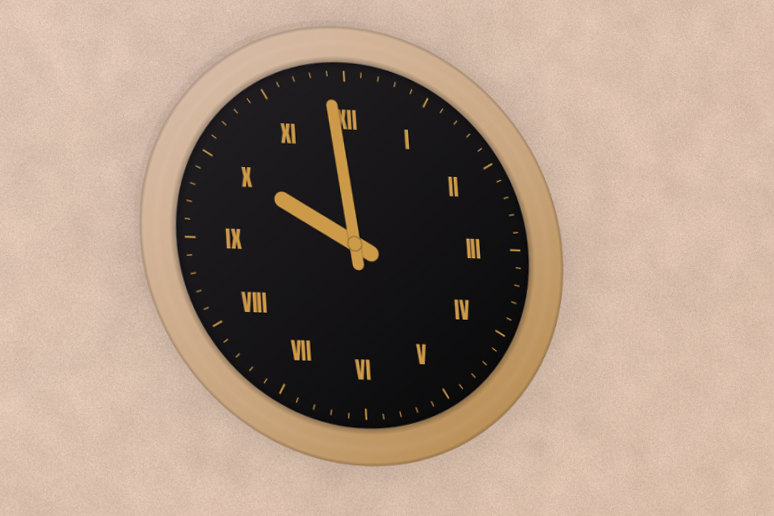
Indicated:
9 h 59 min
